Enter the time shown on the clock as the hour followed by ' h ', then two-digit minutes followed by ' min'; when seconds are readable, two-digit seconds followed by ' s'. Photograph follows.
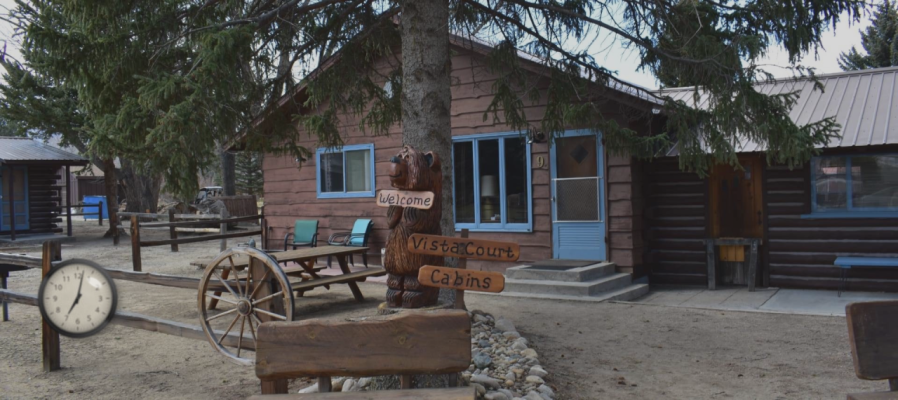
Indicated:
7 h 02 min
